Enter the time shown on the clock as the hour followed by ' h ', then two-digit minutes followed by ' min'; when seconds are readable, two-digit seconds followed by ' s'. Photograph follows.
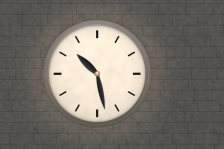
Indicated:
10 h 28 min
